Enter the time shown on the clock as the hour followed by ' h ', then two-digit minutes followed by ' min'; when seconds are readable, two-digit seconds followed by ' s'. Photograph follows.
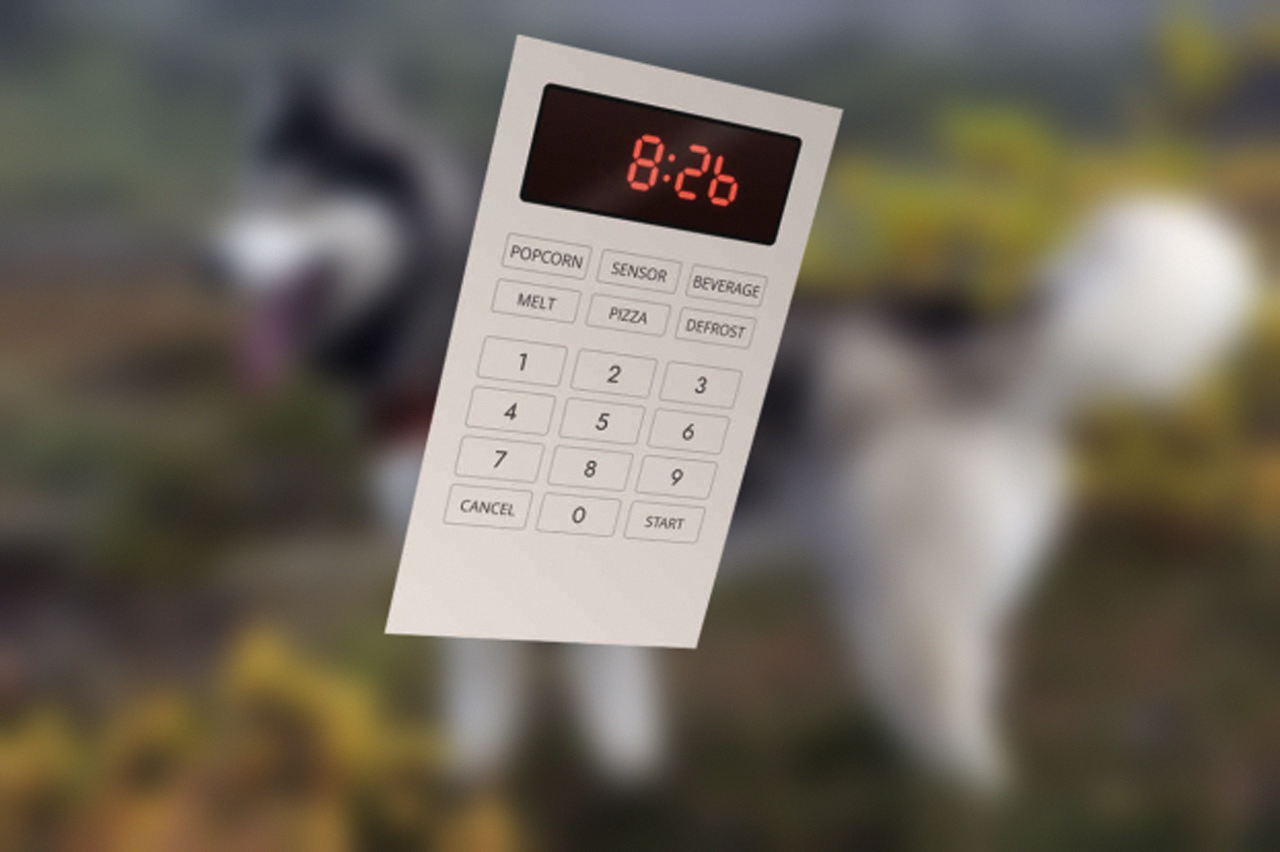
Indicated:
8 h 26 min
